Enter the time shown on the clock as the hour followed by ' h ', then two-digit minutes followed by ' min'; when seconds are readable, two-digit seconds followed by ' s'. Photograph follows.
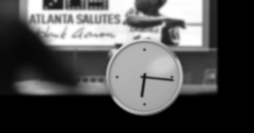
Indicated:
6 h 16 min
